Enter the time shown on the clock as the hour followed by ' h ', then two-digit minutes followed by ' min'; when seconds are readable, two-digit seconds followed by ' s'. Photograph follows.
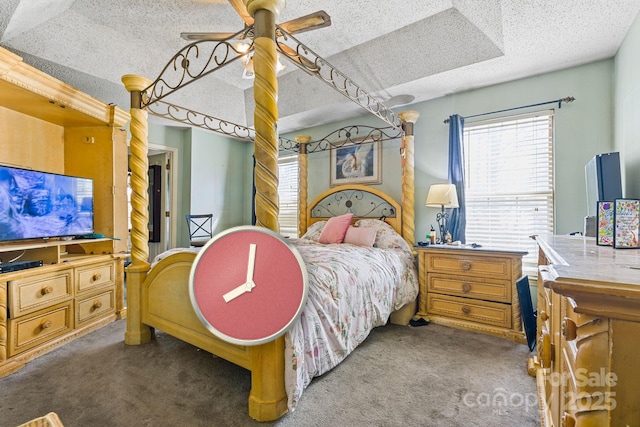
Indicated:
8 h 01 min
